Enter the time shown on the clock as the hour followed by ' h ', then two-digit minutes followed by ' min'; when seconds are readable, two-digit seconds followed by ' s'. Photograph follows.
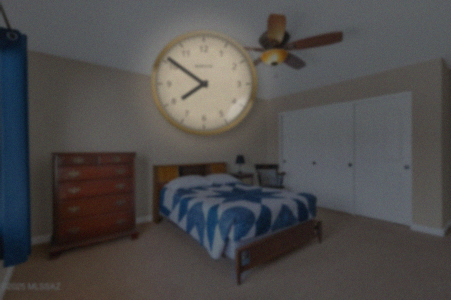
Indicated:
7 h 51 min
